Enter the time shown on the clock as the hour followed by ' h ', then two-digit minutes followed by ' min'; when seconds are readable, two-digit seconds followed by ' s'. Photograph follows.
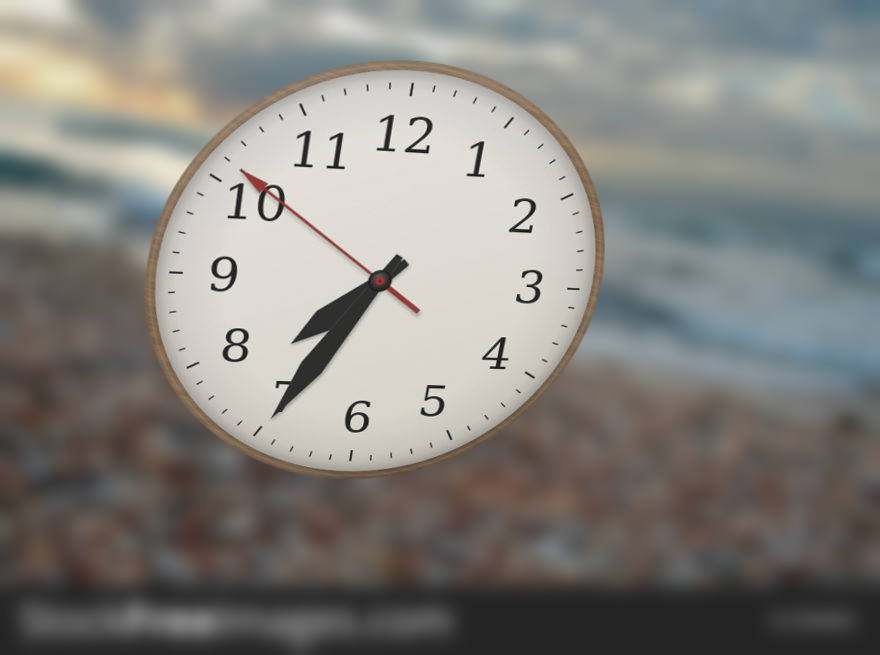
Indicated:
7 h 34 min 51 s
